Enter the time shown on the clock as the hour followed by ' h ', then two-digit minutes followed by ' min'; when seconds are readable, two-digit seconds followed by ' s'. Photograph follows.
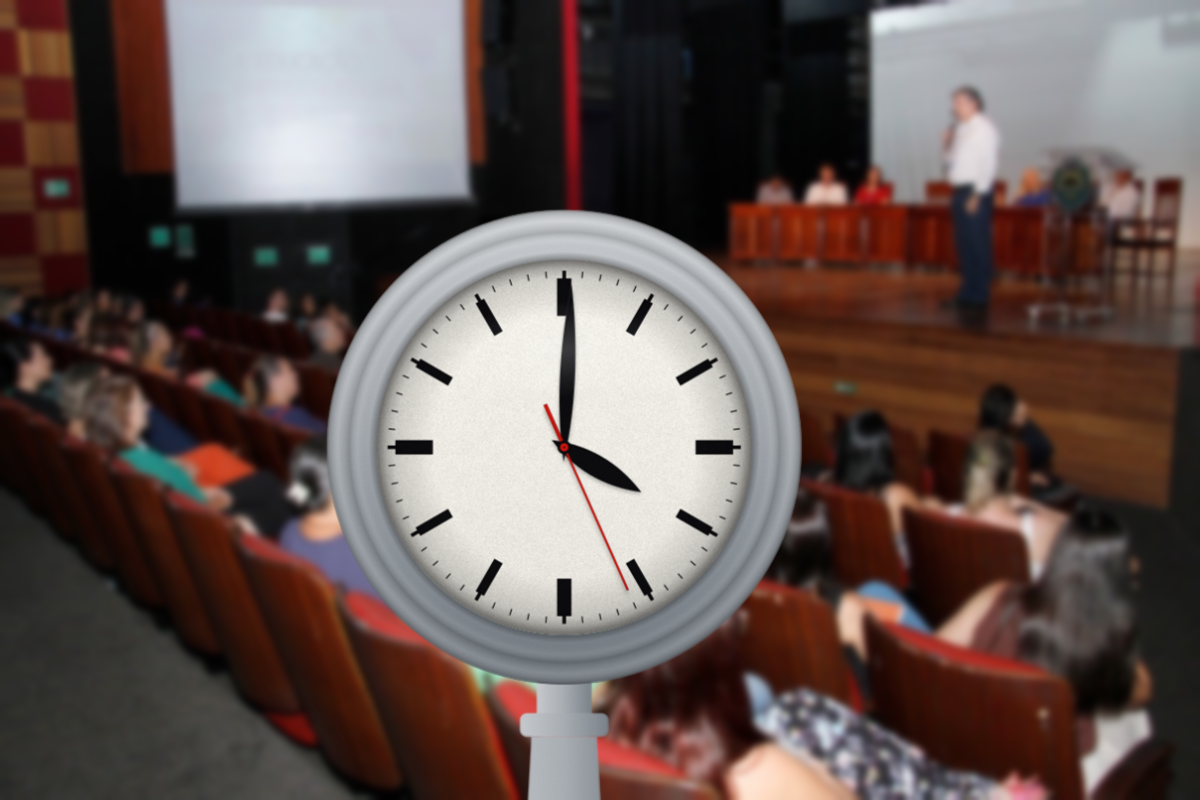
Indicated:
4 h 00 min 26 s
